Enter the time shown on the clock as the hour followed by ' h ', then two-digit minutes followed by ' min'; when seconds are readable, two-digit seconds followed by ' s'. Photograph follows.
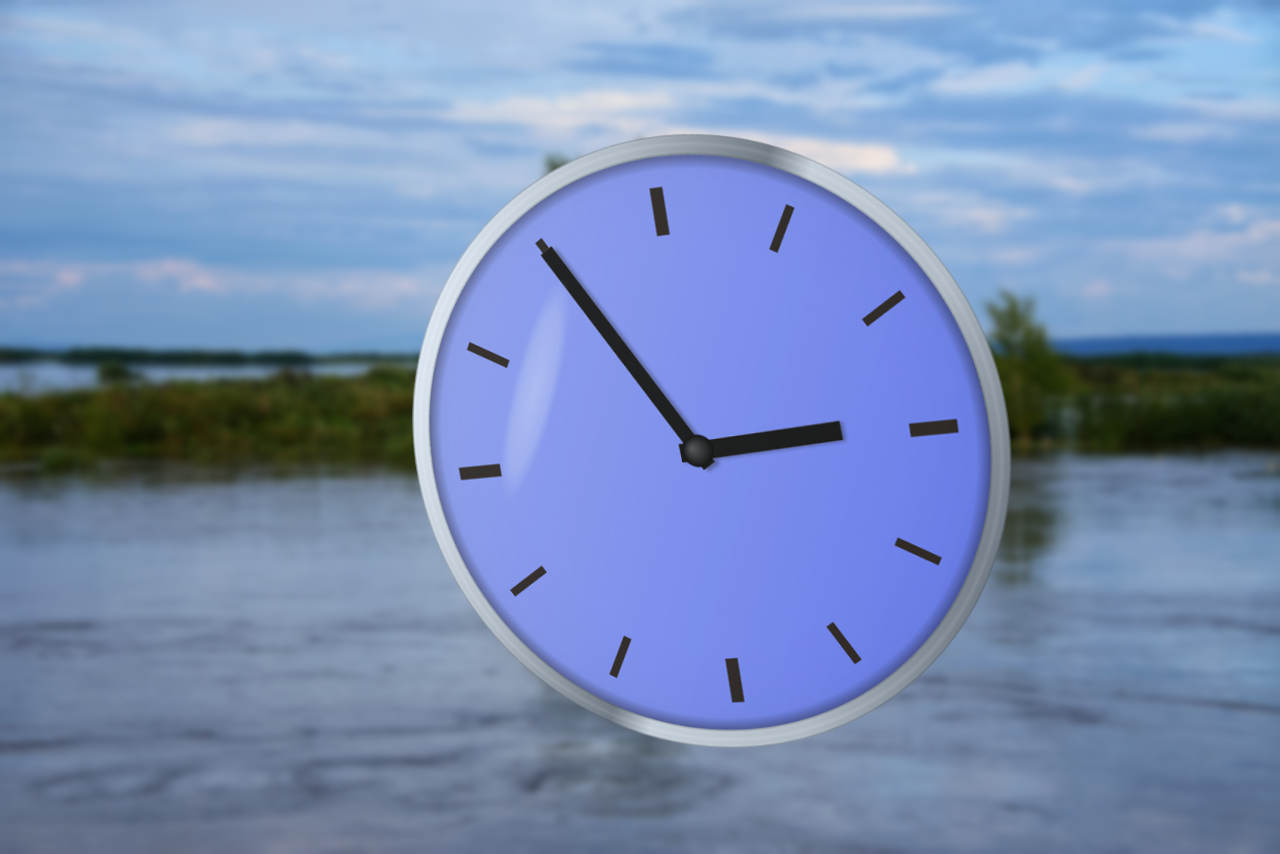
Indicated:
2 h 55 min
